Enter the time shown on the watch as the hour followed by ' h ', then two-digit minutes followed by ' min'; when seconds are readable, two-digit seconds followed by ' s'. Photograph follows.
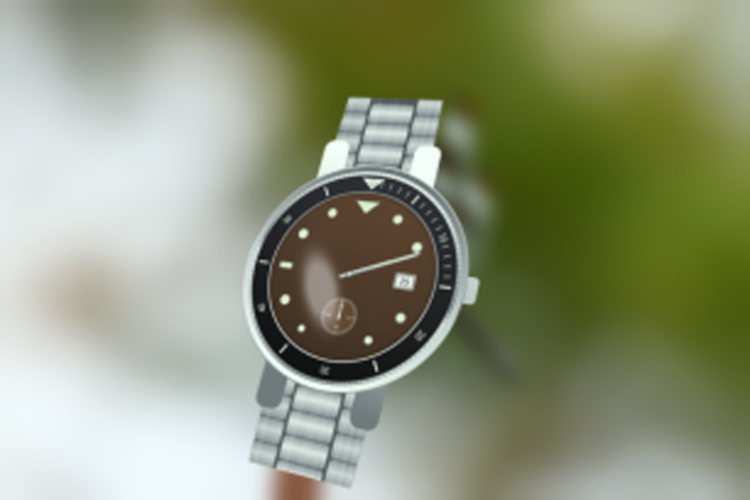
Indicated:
2 h 11 min
